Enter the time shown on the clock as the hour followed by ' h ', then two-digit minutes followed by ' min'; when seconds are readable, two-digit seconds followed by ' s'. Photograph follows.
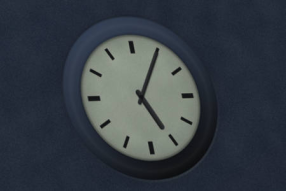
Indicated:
5 h 05 min
